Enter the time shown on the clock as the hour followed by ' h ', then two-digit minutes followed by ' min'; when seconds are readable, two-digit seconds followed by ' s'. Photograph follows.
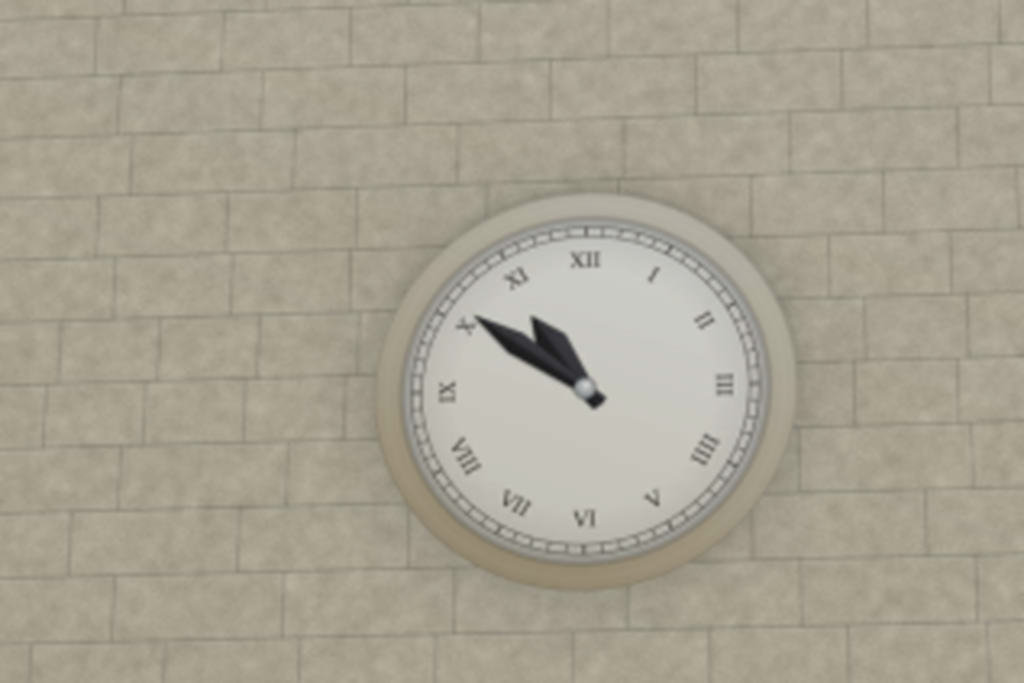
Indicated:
10 h 51 min
